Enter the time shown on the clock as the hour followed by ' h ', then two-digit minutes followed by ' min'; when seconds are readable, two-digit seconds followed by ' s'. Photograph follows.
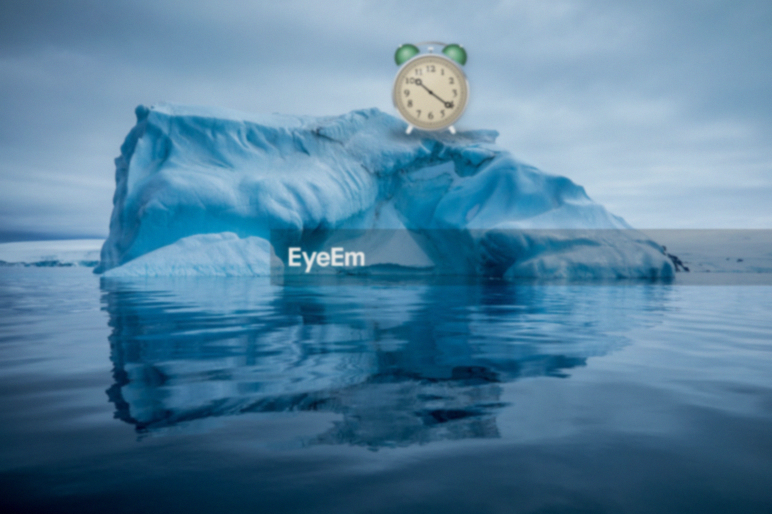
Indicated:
10 h 21 min
